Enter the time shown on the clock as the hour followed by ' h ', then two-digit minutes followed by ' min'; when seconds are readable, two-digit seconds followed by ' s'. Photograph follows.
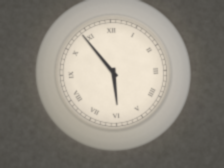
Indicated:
5 h 54 min
